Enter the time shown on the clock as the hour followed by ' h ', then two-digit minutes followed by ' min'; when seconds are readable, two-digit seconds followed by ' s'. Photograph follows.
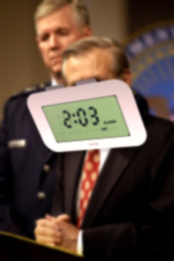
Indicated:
2 h 03 min
